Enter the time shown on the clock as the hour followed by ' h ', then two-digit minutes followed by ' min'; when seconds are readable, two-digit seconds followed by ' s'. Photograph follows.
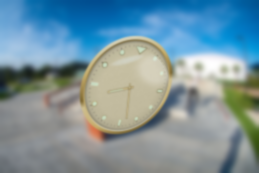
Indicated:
8 h 28 min
